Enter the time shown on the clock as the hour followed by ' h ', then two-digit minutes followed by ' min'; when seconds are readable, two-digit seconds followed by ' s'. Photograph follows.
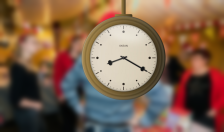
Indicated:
8 h 20 min
